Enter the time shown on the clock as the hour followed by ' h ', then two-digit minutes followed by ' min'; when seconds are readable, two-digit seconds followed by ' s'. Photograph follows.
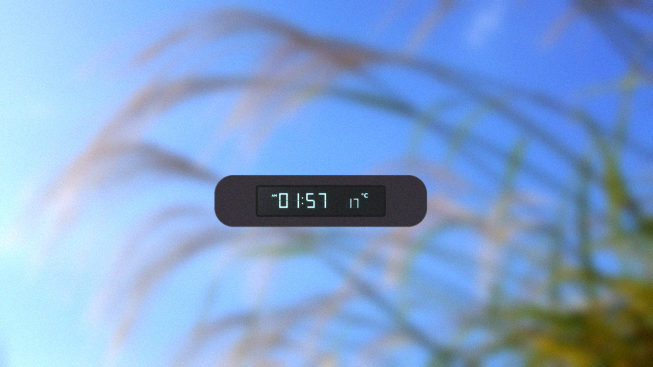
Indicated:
1 h 57 min
